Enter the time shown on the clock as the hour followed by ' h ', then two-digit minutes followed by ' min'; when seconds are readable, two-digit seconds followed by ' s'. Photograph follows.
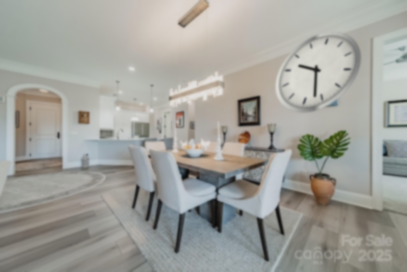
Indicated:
9 h 27 min
